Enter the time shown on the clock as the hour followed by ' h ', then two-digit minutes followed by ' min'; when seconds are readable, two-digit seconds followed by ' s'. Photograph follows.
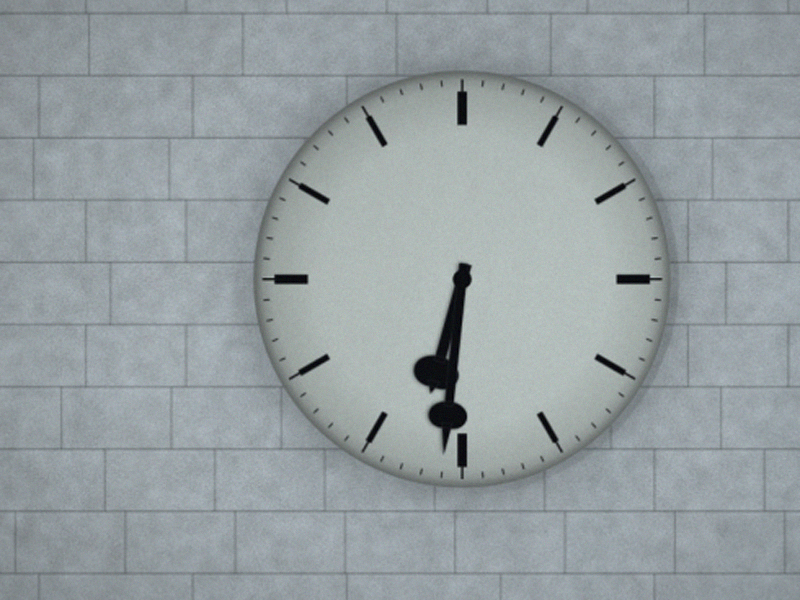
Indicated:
6 h 31 min
